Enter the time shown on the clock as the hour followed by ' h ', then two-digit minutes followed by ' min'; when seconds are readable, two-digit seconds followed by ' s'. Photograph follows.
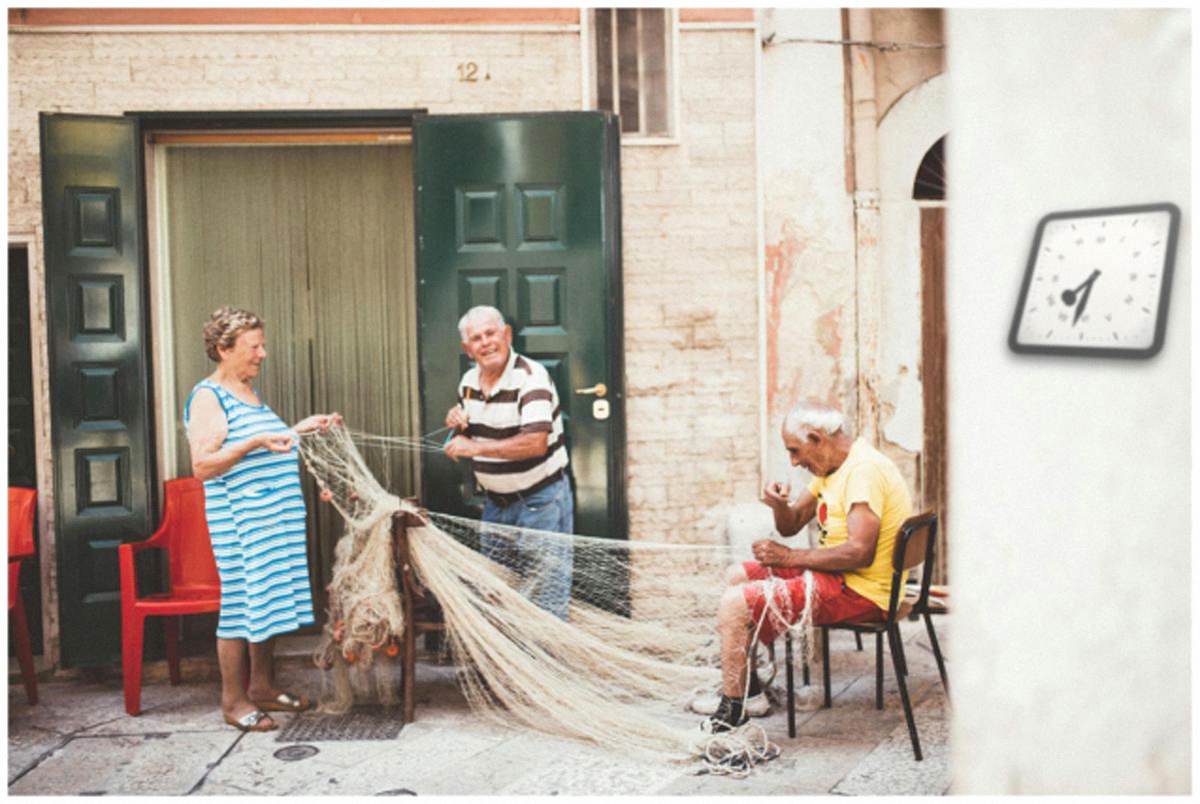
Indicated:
7 h 32 min
